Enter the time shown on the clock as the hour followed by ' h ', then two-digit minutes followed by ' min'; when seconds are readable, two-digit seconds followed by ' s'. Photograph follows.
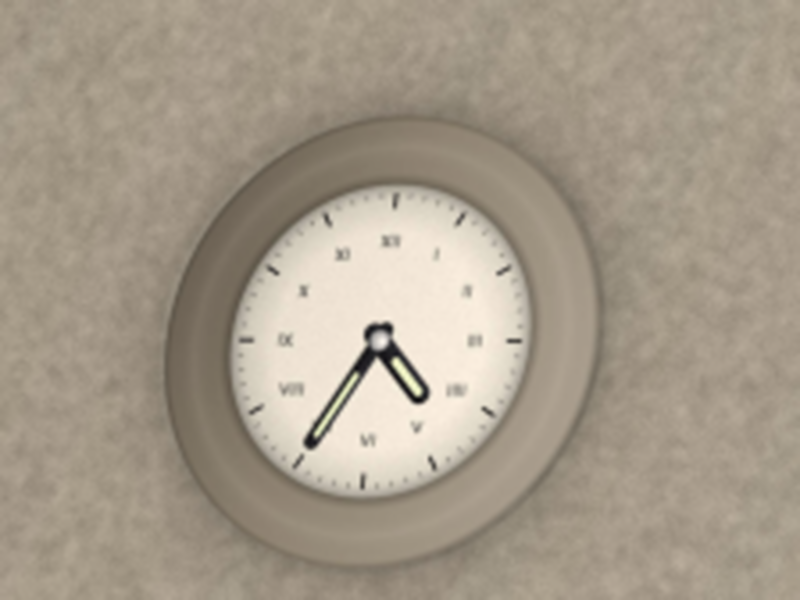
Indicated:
4 h 35 min
